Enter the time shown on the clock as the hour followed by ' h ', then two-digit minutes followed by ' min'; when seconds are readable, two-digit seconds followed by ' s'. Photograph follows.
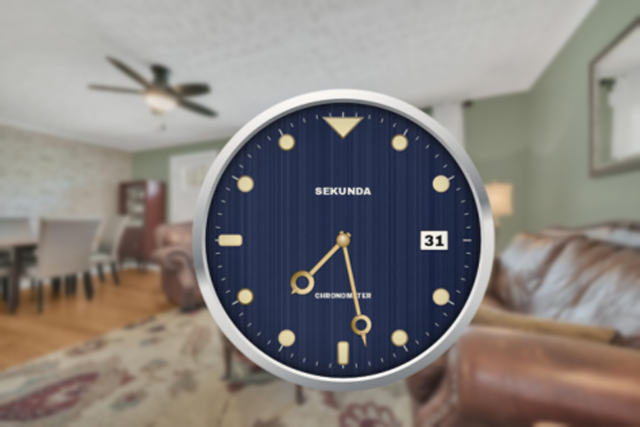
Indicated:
7 h 28 min
